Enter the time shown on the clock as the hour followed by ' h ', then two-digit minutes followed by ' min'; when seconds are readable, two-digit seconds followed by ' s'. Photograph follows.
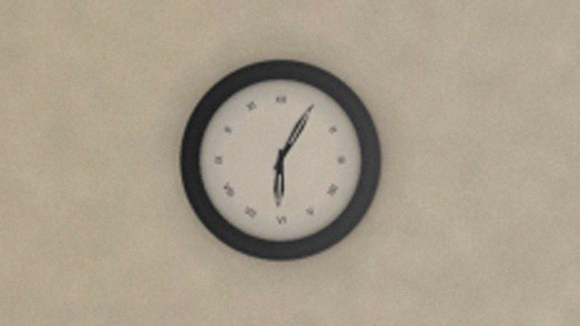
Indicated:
6 h 05 min
